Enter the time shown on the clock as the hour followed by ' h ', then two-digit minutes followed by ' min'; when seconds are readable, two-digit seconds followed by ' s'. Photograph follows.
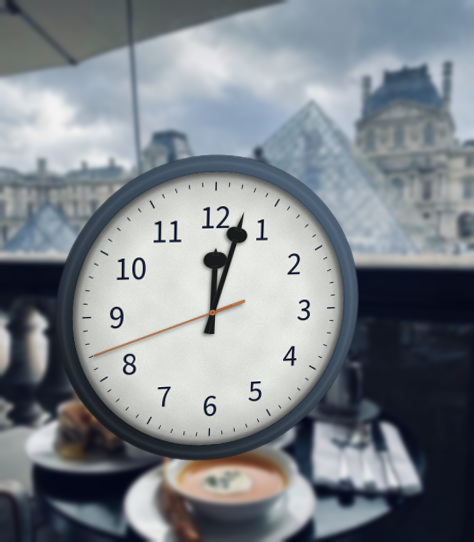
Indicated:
12 h 02 min 42 s
